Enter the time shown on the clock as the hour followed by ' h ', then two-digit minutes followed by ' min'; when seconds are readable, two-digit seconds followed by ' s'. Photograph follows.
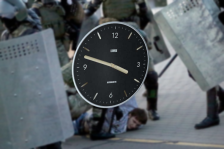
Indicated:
3 h 48 min
